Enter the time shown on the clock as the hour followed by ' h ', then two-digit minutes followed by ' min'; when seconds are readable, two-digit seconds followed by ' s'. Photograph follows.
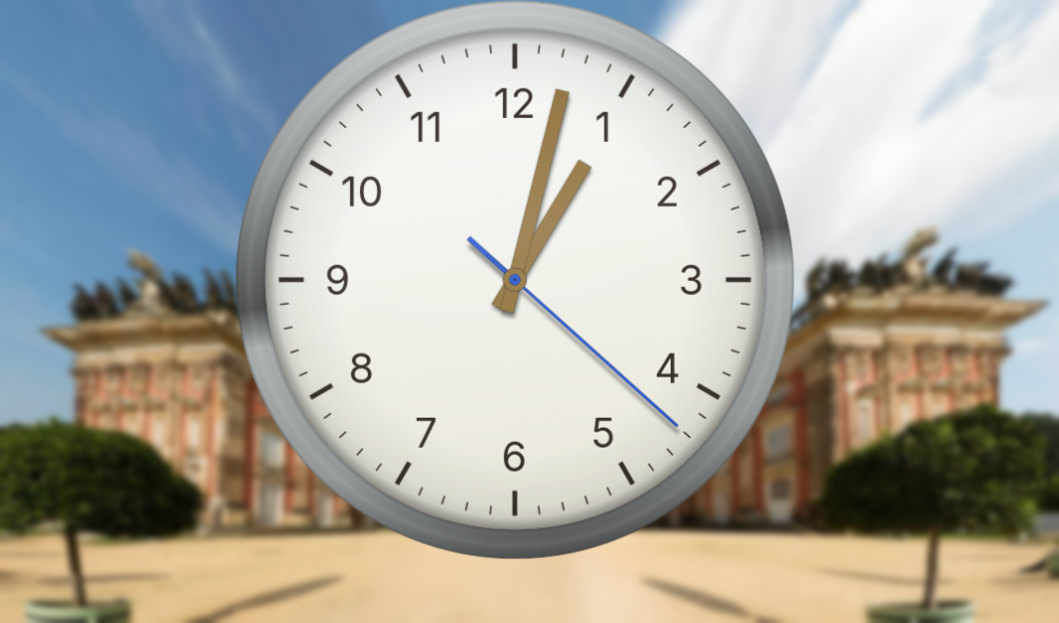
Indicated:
1 h 02 min 22 s
